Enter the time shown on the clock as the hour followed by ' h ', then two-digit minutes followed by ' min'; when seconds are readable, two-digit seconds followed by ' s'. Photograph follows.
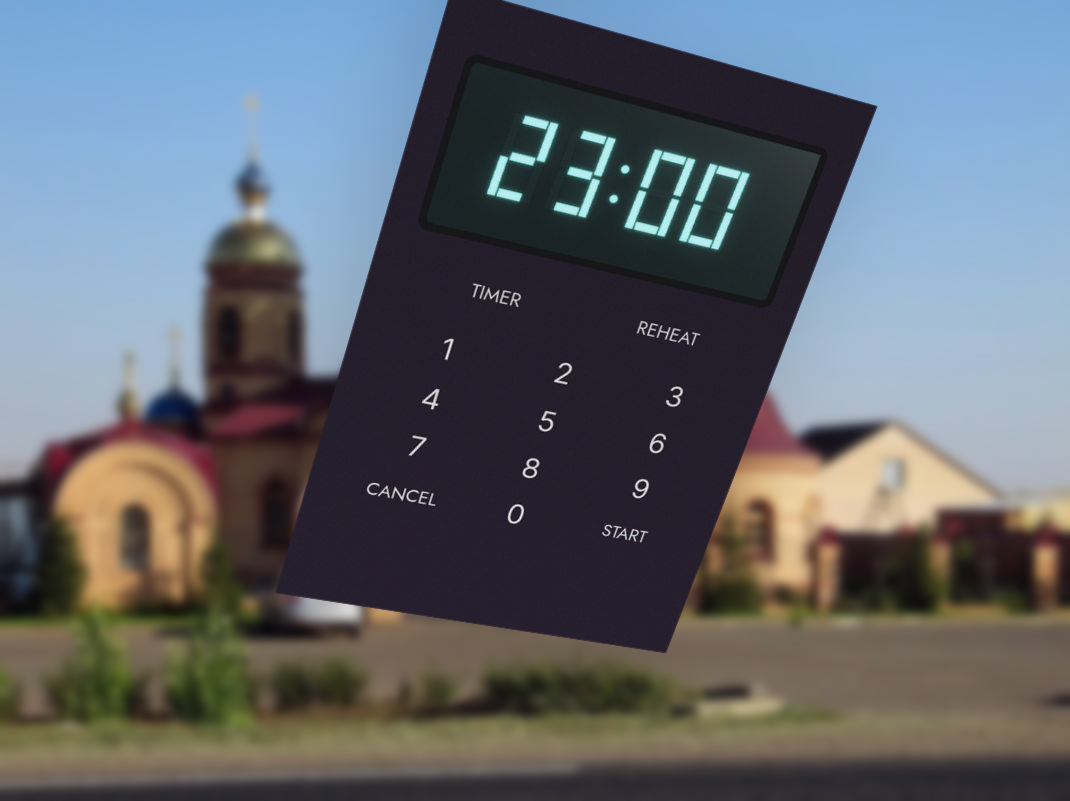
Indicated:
23 h 00 min
